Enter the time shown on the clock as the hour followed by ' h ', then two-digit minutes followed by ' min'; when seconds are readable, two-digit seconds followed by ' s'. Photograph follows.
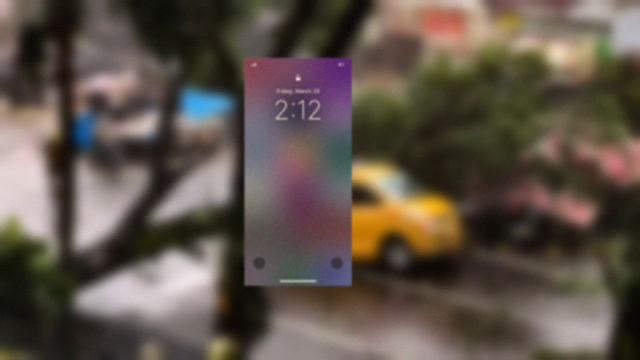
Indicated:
2 h 12 min
